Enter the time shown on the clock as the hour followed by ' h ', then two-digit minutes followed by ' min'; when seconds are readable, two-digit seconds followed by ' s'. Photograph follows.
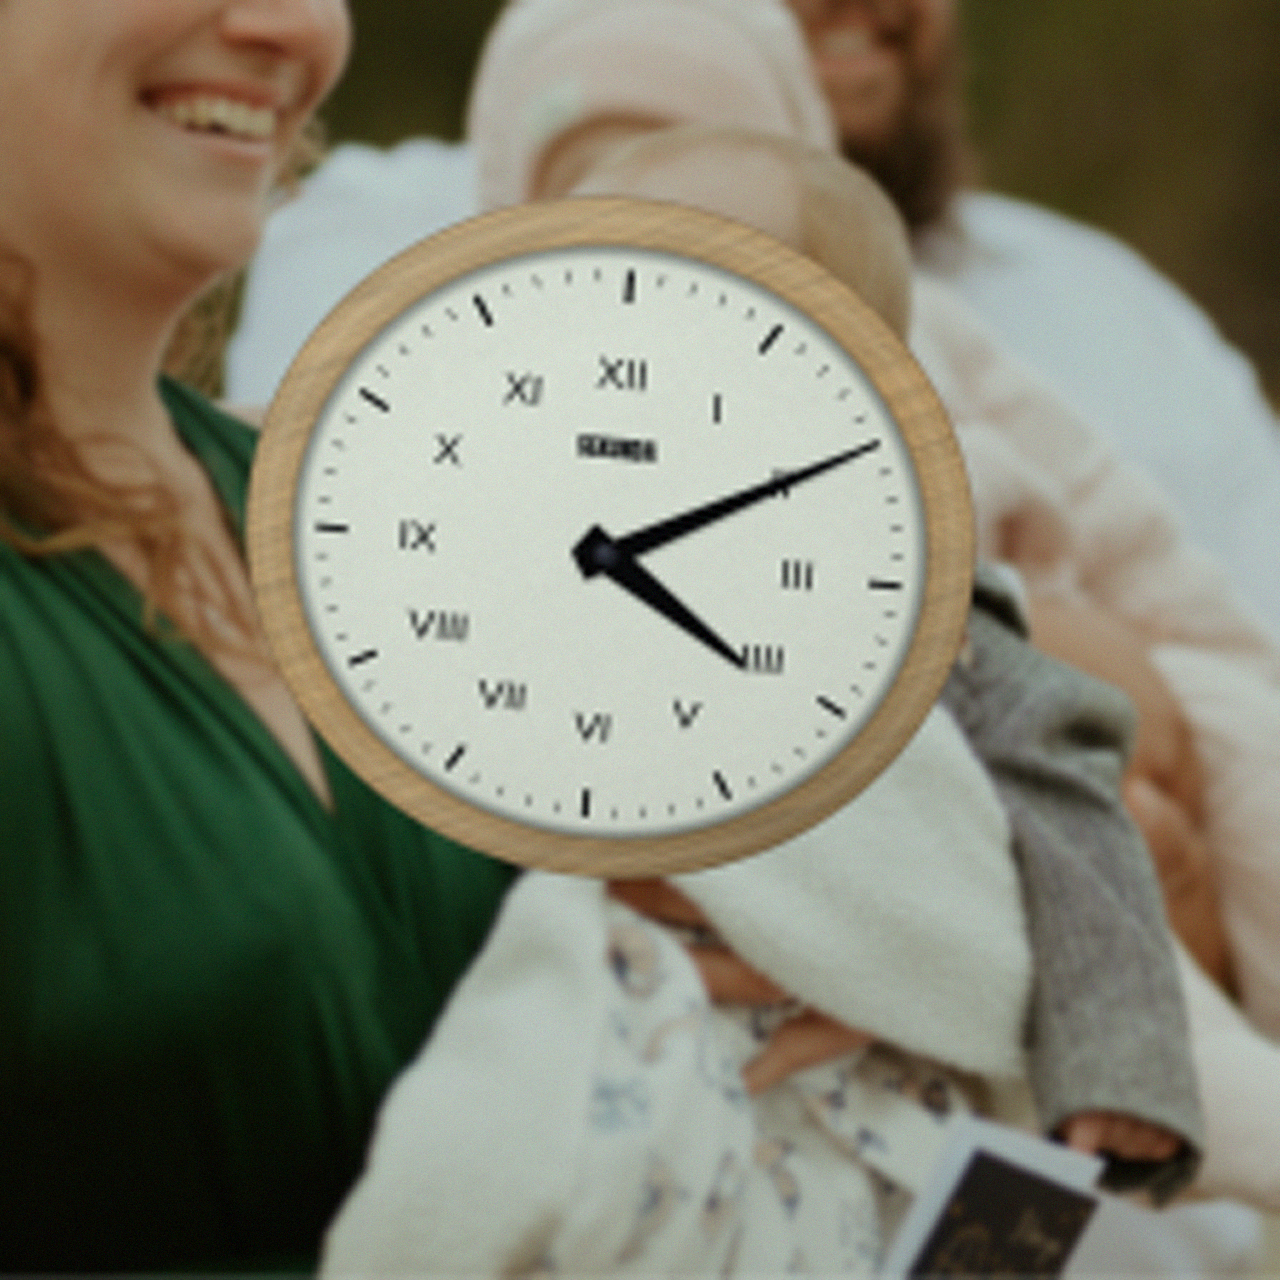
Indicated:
4 h 10 min
